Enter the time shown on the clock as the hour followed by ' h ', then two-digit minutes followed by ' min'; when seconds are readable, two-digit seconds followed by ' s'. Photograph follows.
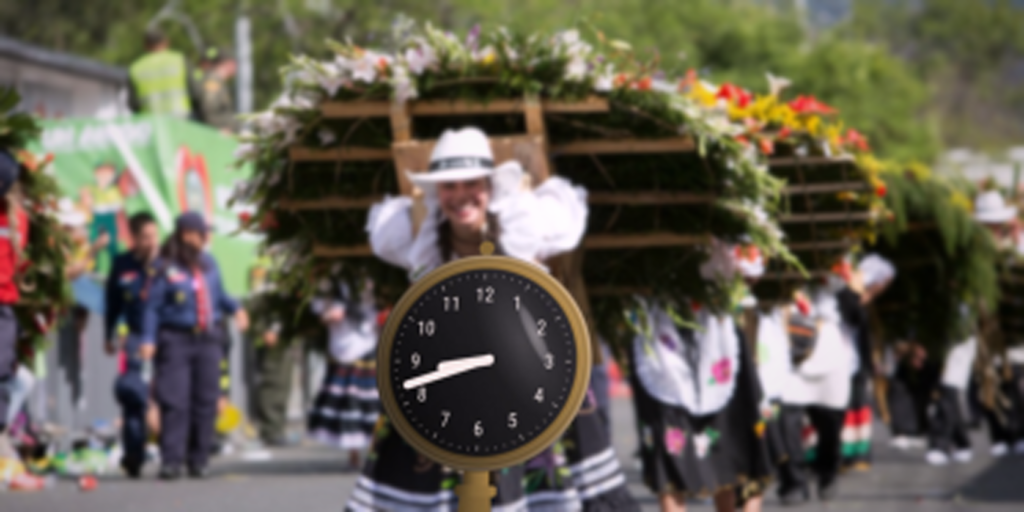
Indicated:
8 h 42 min
